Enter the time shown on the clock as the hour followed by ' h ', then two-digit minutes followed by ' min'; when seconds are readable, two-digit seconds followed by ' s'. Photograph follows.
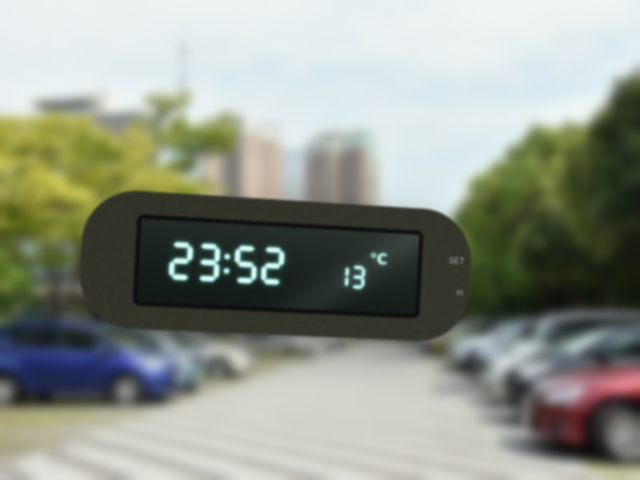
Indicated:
23 h 52 min
